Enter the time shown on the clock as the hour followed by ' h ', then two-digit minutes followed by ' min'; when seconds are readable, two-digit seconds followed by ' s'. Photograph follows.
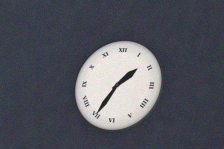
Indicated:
1 h 35 min
